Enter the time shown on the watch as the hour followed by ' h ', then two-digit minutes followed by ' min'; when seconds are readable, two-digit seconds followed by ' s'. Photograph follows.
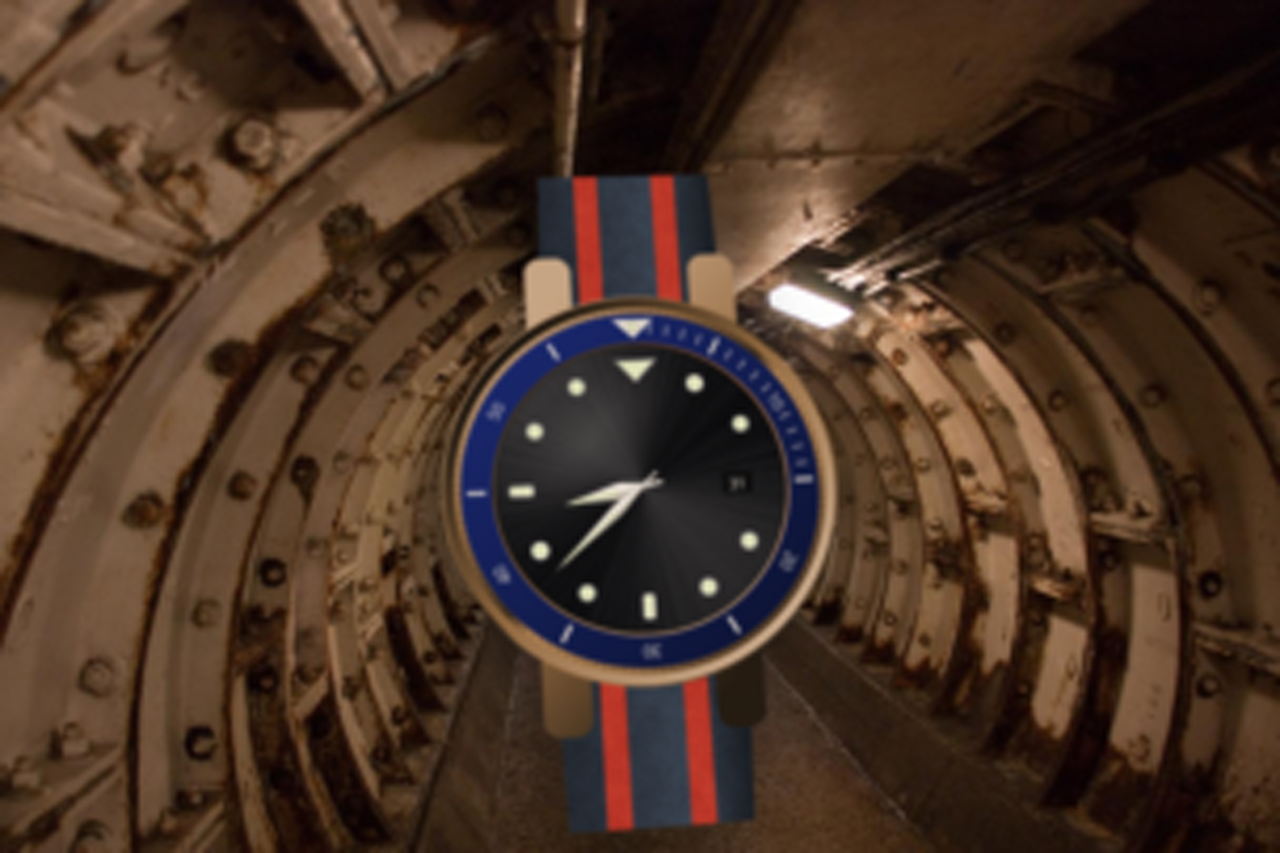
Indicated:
8 h 38 min
